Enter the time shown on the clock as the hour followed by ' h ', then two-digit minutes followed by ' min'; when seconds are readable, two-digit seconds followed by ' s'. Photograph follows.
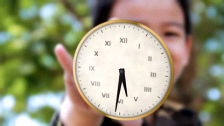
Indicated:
5 h 31 min
